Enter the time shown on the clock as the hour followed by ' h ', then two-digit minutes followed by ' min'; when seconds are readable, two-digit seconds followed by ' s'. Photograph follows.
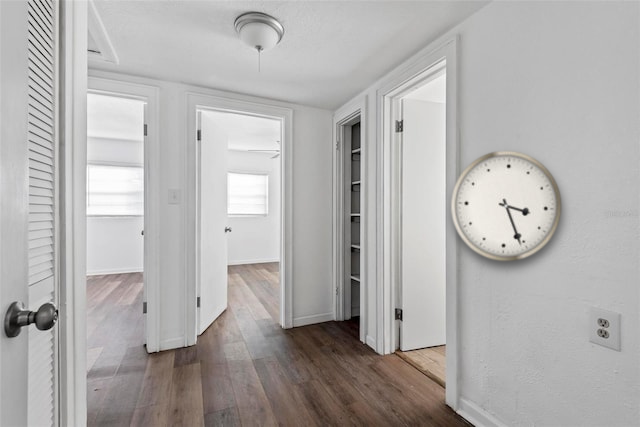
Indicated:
3 h 26 min
